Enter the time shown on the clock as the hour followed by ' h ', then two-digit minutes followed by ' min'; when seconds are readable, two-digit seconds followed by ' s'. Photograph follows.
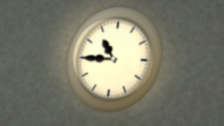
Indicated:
10 h 45 min
